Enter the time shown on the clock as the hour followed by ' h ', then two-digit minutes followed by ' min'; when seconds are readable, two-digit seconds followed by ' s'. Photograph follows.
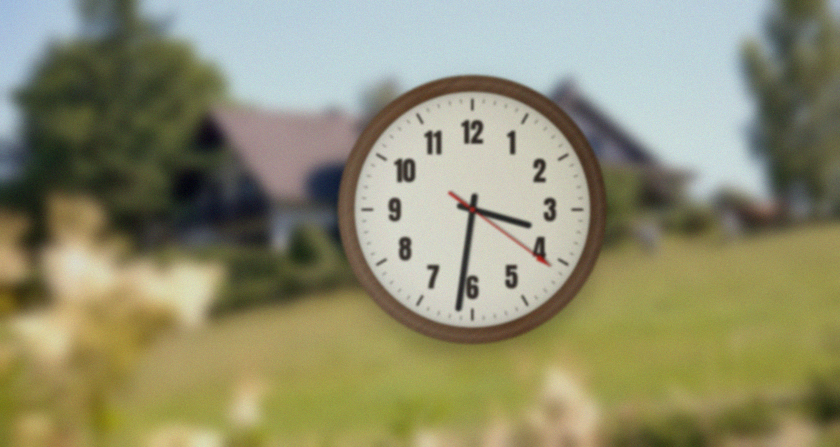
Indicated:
3 h 31 min 21 s
